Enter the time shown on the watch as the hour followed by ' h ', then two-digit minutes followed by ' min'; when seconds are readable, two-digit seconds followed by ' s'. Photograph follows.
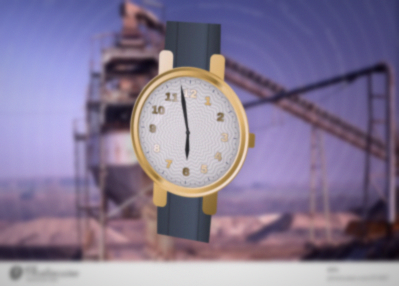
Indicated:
5 h 58 min
